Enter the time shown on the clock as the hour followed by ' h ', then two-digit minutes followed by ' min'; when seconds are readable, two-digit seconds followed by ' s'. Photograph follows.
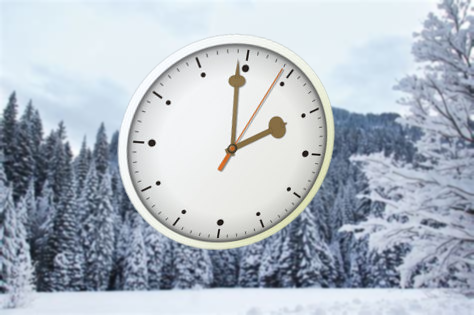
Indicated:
1 h 59 min 04 s
